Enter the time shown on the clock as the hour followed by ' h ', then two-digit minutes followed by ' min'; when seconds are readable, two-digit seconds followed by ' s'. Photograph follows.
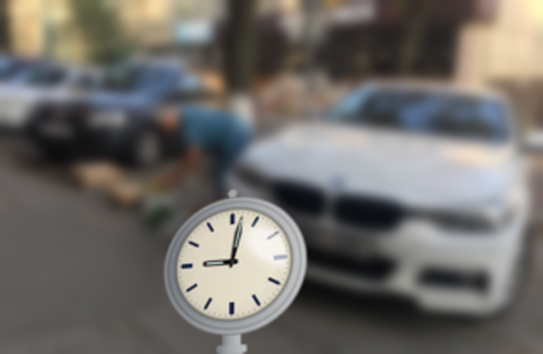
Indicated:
9 h 02 min
